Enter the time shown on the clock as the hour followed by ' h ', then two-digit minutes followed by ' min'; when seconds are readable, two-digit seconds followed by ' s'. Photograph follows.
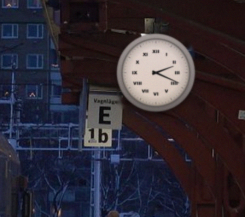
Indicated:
2 h 19 min
